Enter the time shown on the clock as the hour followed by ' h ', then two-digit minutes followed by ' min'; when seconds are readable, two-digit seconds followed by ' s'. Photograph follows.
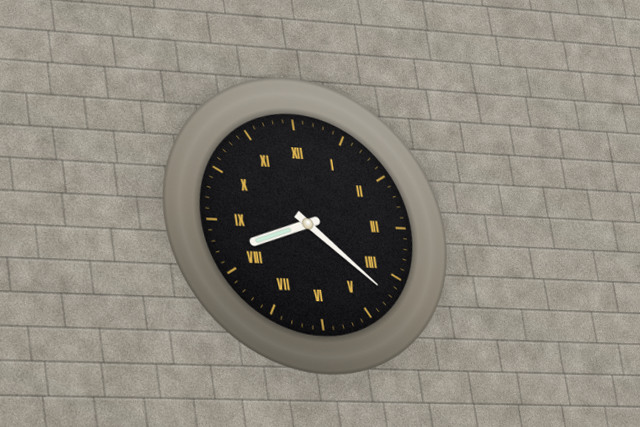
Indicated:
8 h 22 min
